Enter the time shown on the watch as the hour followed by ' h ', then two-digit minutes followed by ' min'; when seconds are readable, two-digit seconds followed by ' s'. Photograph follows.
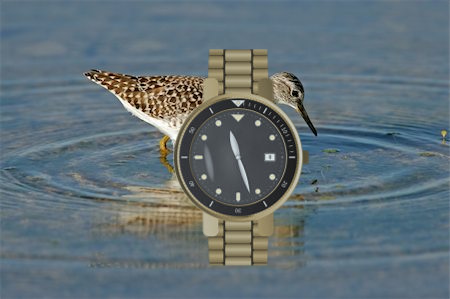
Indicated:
11 h 27 min
